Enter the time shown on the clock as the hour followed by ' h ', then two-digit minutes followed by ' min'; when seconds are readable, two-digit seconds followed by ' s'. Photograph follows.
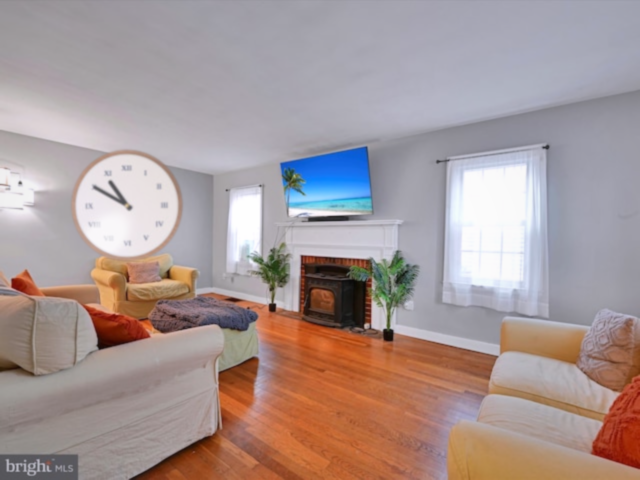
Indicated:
10 h 50 min
